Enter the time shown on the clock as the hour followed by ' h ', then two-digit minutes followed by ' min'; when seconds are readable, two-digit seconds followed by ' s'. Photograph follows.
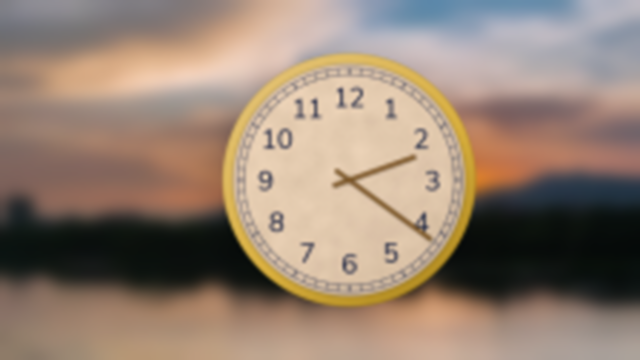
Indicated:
2 h 21 min
